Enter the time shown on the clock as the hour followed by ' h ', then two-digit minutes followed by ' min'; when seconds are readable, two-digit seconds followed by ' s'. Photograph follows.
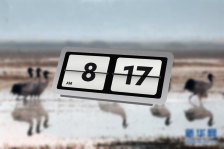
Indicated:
8 h 17 min
